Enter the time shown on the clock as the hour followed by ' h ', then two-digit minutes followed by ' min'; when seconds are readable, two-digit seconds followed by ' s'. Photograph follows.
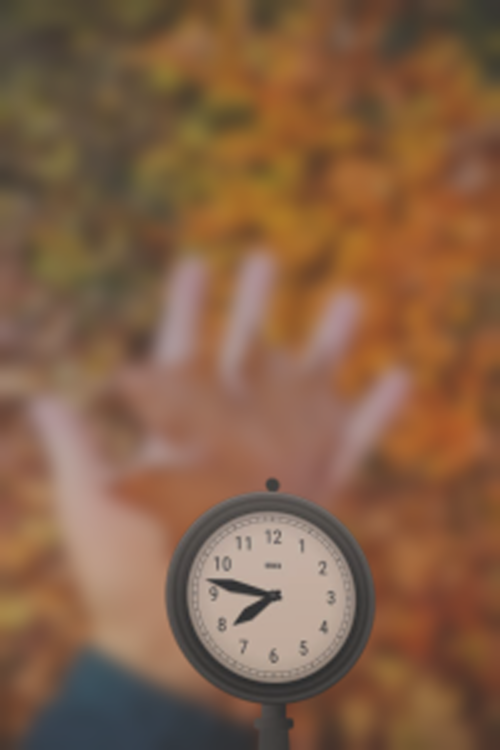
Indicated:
7 h 47 min
